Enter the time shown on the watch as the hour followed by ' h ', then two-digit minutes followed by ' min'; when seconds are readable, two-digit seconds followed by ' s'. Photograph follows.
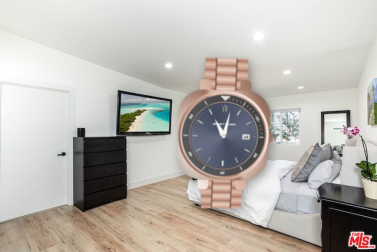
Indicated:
11 h 02 min
